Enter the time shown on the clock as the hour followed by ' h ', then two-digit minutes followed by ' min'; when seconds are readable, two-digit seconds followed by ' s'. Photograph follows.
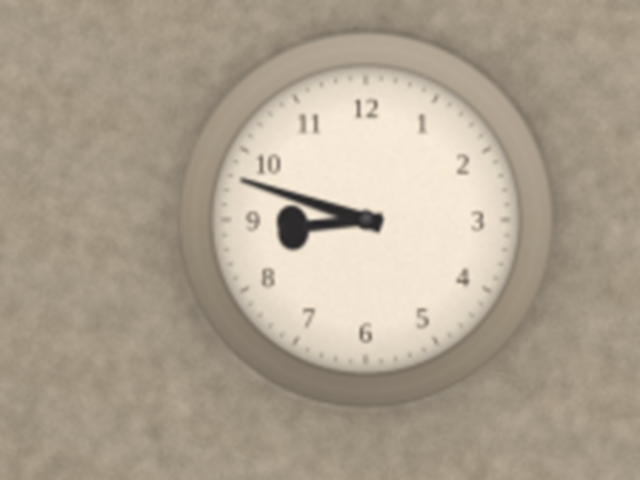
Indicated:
8 h 48 min
